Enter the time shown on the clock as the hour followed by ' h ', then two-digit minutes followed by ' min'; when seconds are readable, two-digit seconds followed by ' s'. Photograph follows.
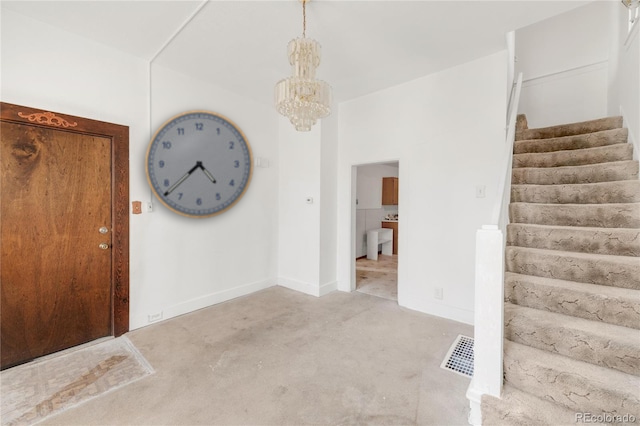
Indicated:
4 h 38 min
